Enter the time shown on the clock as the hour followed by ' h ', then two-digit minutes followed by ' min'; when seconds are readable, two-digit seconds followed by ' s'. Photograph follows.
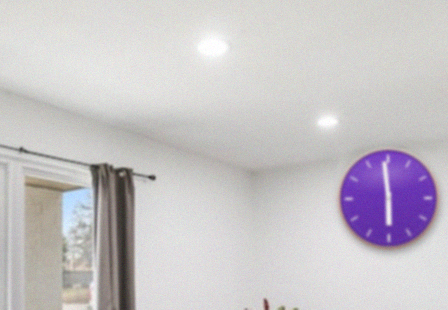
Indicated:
5 h 59 min
